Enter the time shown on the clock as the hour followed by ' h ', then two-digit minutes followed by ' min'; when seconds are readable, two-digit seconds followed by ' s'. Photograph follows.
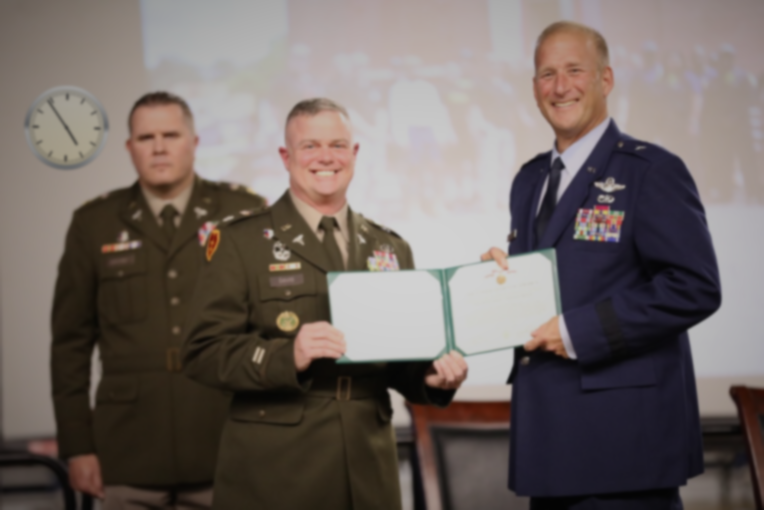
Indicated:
4 h 54 min
